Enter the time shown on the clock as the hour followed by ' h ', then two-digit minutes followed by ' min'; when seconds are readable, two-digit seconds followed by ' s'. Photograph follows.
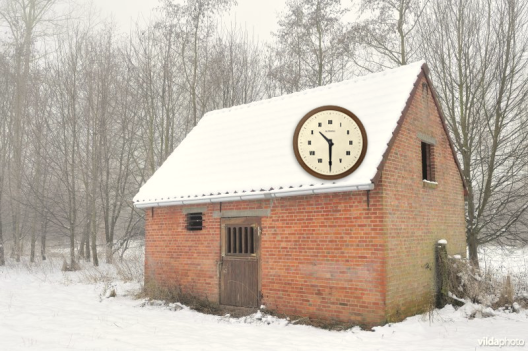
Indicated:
10 h 30 min
